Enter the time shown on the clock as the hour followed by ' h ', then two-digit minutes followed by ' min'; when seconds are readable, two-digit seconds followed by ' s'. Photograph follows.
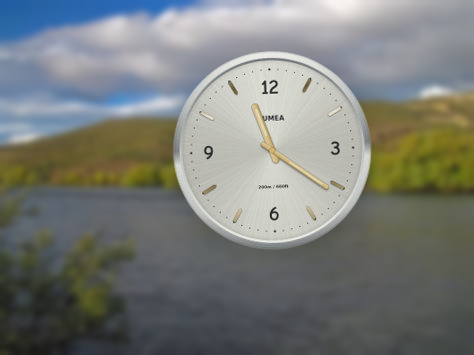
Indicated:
11 h 21 min
